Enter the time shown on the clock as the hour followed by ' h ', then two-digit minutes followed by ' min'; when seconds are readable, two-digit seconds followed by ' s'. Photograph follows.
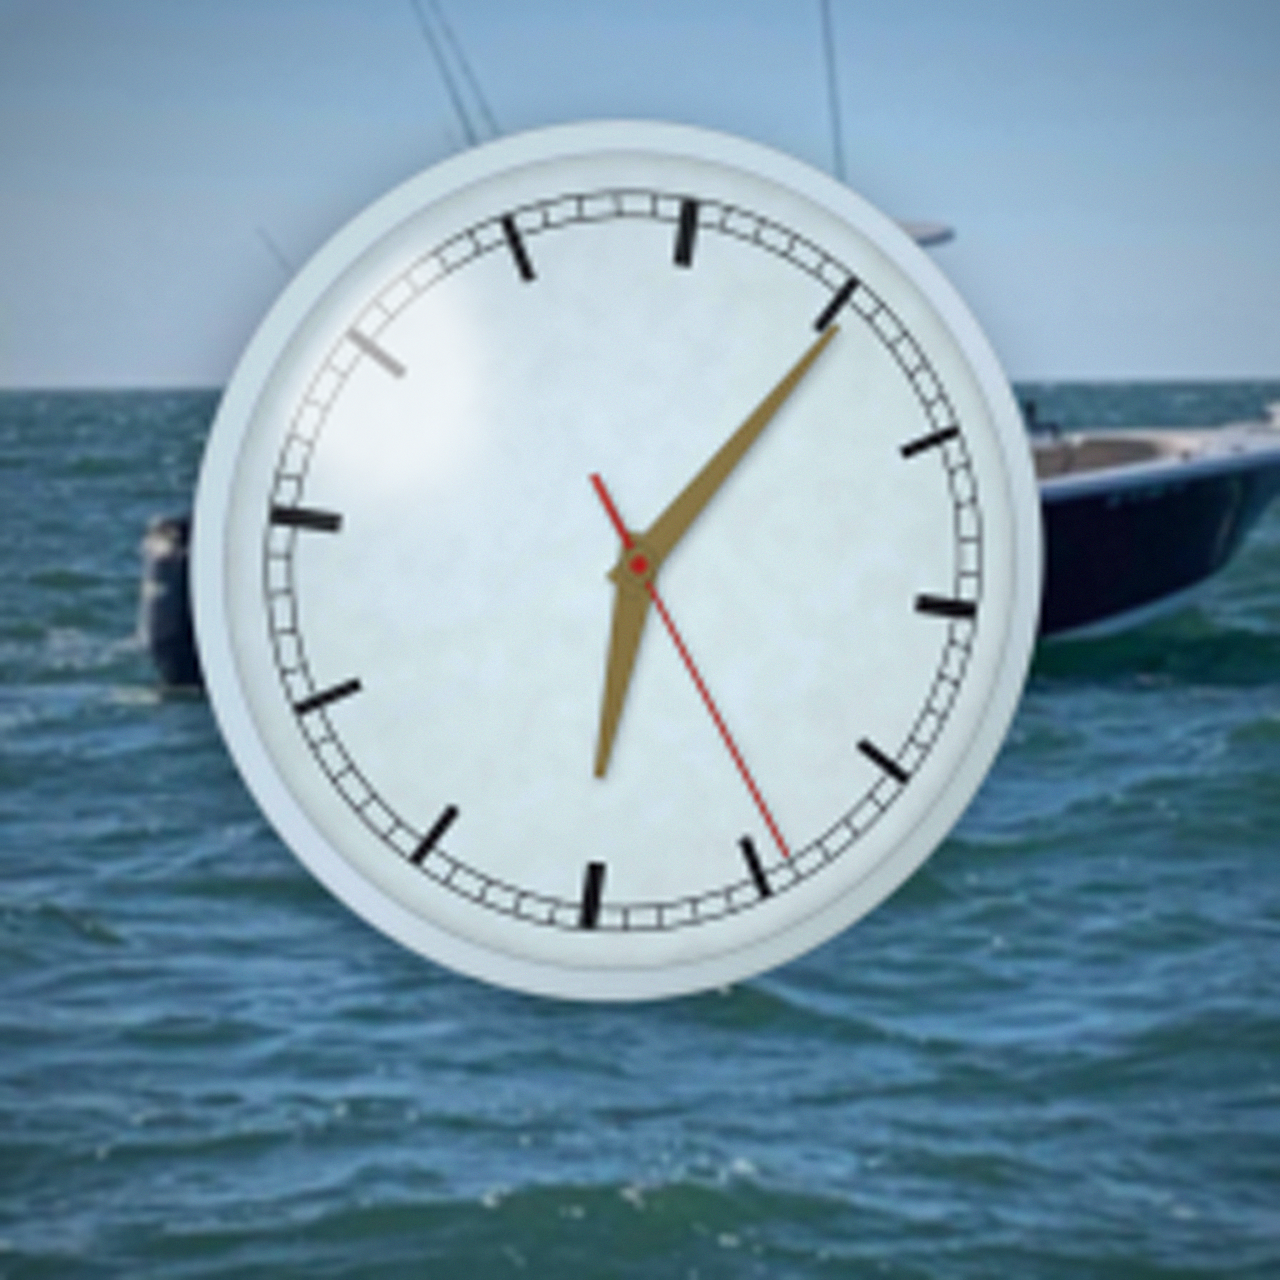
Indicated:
6 h 05 min 24 s
